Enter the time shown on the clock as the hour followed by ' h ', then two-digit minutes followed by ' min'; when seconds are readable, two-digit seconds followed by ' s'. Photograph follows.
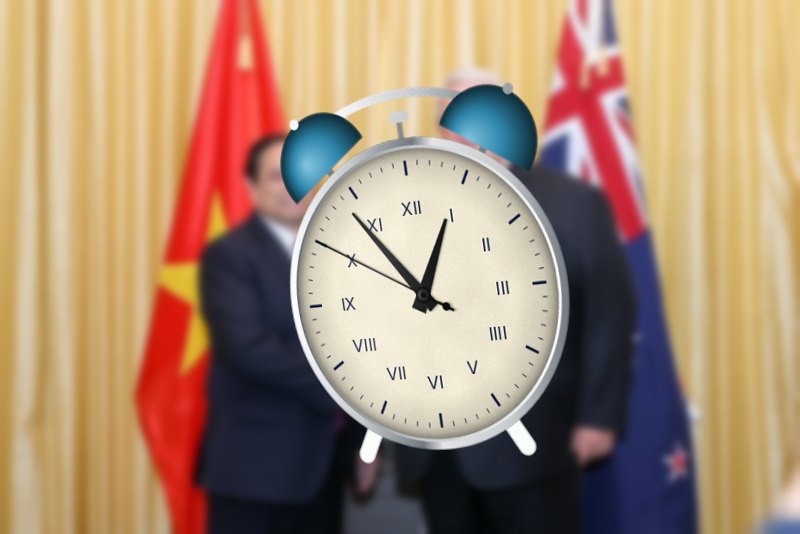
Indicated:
12 h 53 min 50 s
